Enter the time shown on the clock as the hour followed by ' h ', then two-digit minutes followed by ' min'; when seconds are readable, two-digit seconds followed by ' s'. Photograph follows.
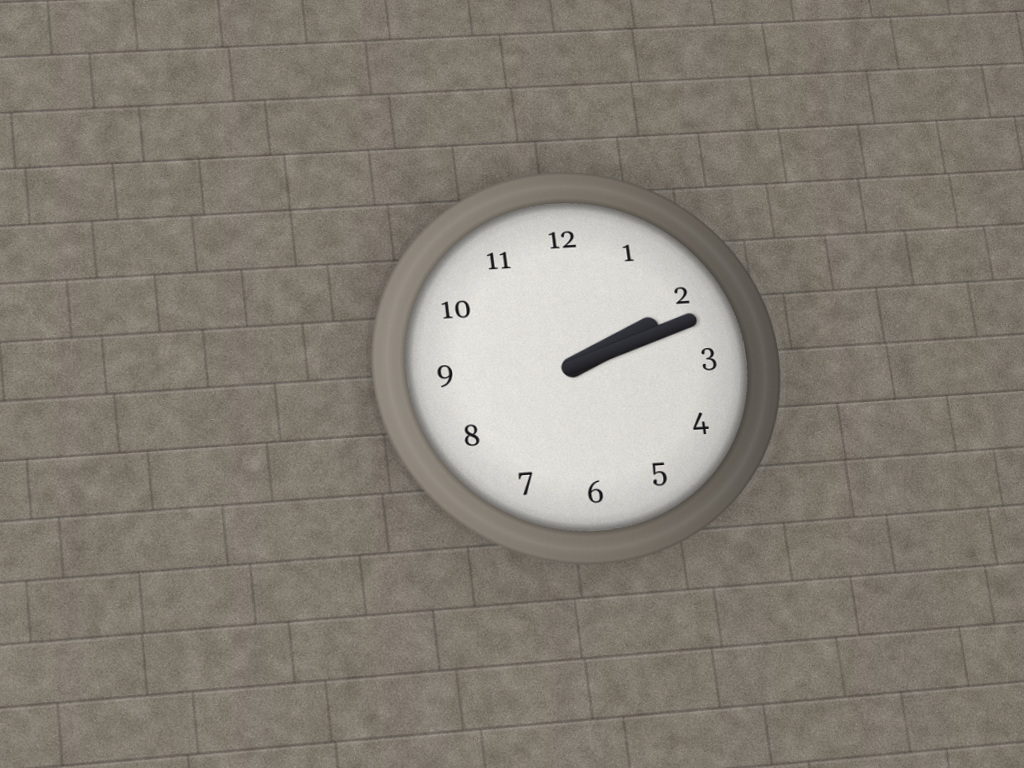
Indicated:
2 h 12 min
